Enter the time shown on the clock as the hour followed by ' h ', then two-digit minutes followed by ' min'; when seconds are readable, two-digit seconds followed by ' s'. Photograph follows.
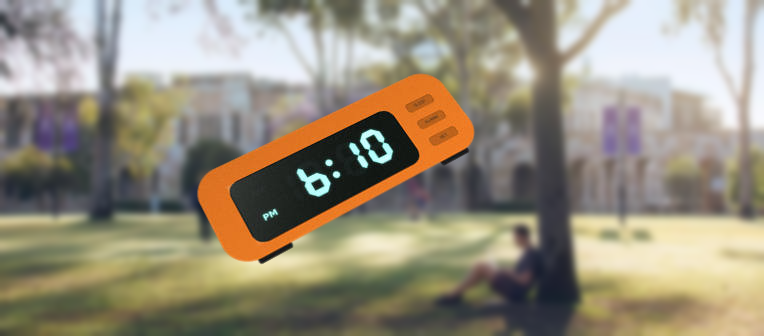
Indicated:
6 h 10 min
